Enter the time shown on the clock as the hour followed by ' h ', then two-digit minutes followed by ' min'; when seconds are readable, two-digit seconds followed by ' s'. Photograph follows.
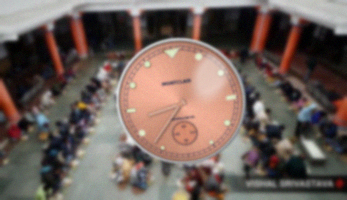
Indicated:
8 h 37 min
